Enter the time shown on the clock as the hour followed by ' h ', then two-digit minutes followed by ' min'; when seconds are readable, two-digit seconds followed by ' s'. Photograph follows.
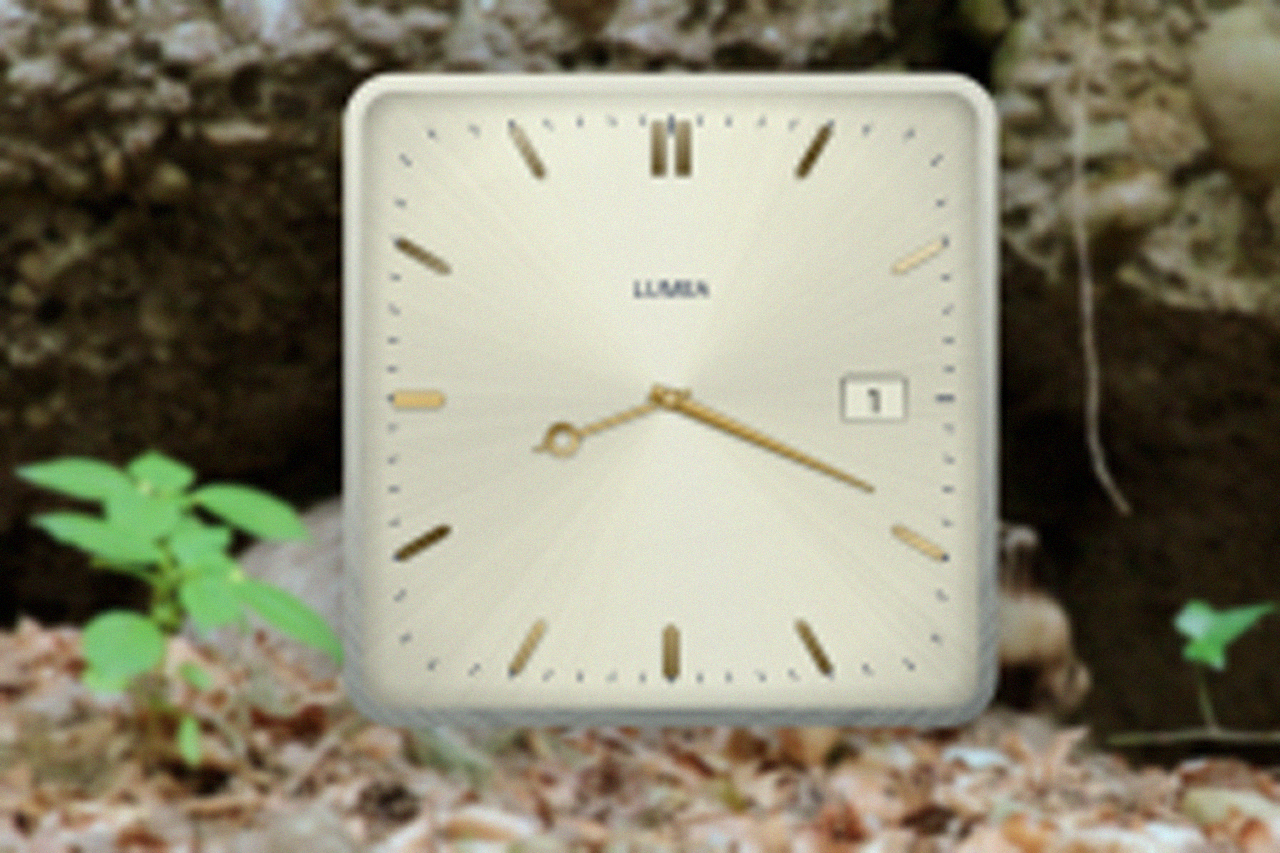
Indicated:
8 h 19 min
